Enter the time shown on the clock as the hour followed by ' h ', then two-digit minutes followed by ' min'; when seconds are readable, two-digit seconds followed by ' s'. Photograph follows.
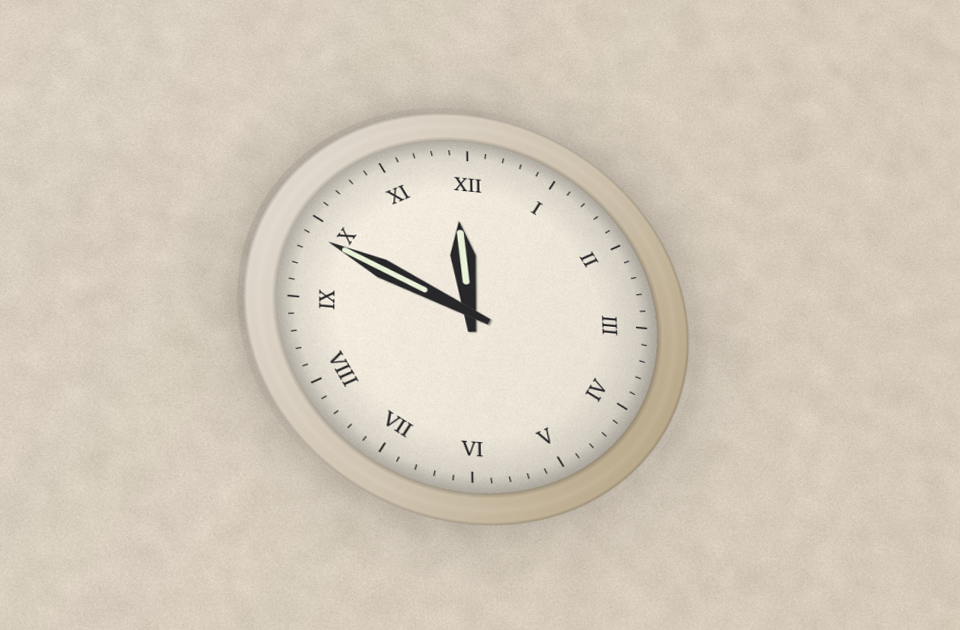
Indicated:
11 h 49 min
